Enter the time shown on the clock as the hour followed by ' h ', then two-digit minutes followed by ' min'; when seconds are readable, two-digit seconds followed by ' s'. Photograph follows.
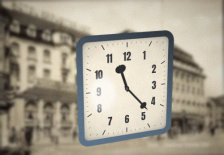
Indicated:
11 h 23 min
